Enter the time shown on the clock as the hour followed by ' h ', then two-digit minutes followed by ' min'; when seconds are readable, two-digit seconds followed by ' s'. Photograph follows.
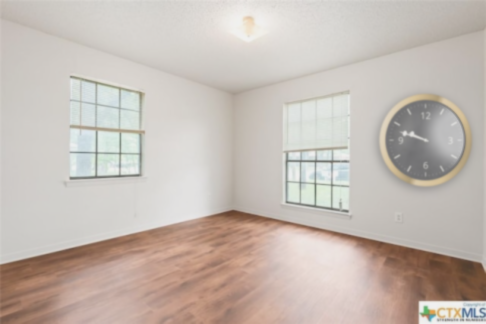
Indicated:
9 h 48 min
